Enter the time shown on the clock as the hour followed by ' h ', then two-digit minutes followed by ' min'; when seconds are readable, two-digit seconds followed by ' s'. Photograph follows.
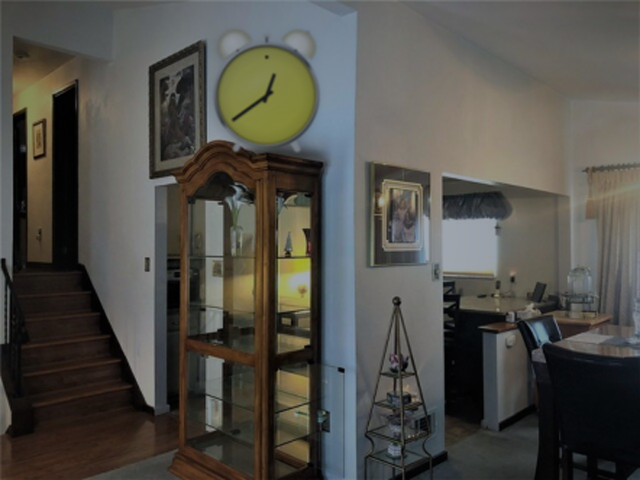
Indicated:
12 h 39 min
